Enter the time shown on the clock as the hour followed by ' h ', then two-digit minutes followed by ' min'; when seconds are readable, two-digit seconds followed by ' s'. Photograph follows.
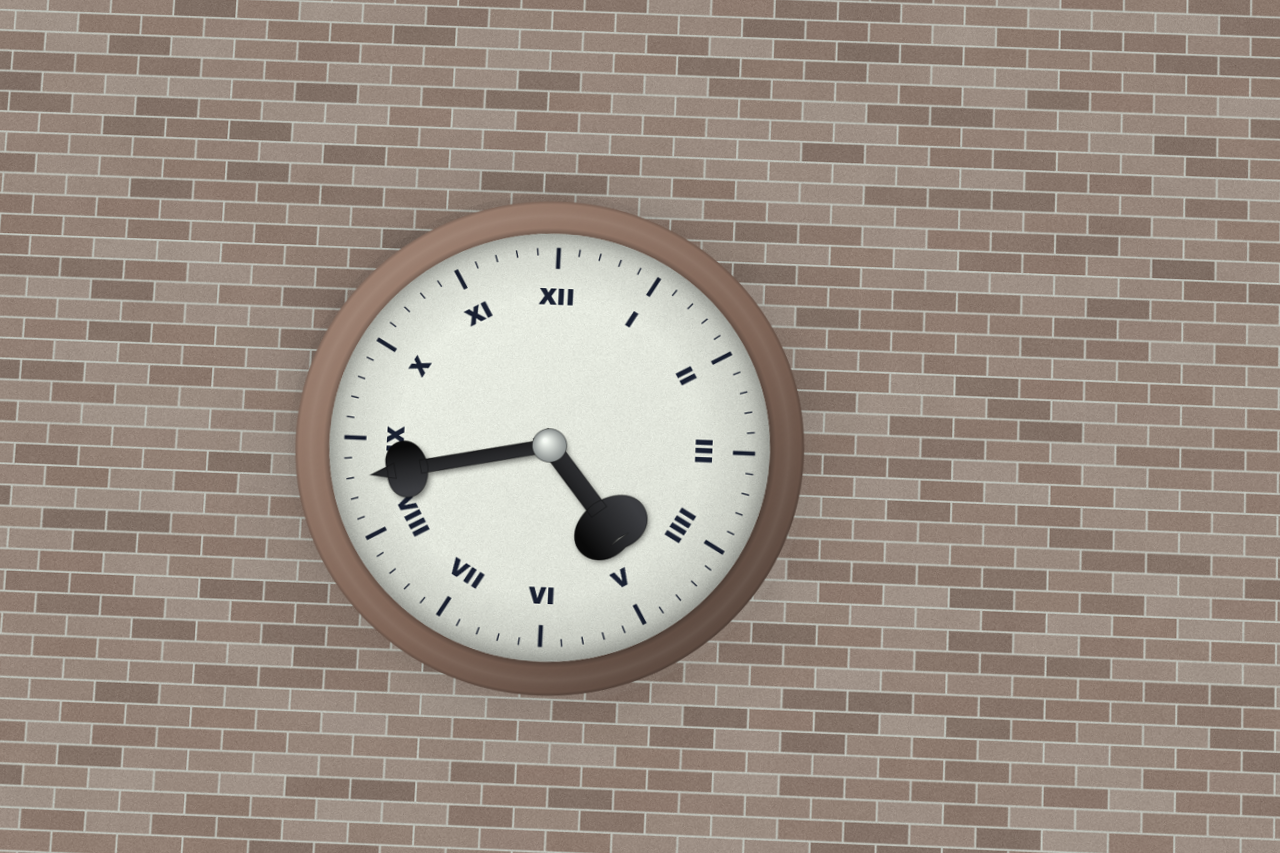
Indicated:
4 h 43 min
